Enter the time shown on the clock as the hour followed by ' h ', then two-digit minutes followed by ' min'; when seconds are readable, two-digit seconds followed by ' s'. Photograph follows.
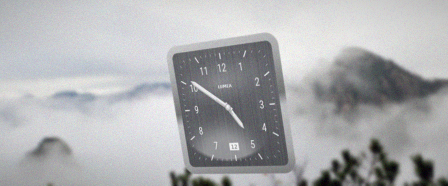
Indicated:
4 h 51 min
